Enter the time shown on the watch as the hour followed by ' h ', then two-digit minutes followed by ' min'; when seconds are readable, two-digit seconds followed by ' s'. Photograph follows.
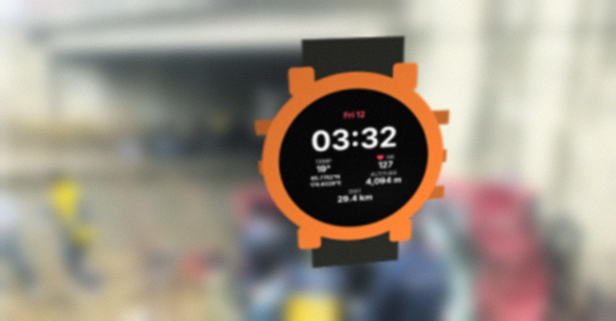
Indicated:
3 h 32 min
